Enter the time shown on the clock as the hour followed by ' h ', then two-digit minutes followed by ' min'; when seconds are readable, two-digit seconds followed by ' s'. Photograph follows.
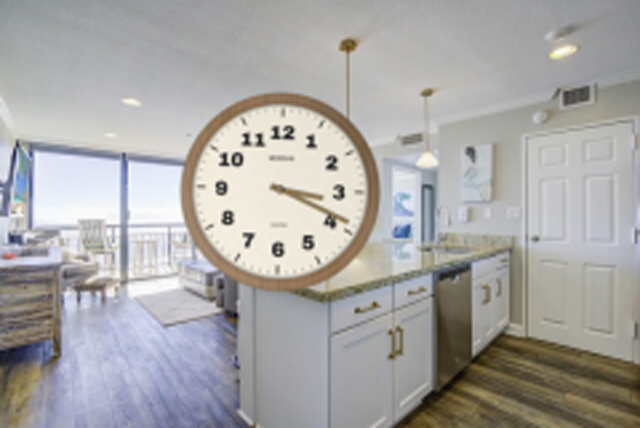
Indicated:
3 h 19 min
